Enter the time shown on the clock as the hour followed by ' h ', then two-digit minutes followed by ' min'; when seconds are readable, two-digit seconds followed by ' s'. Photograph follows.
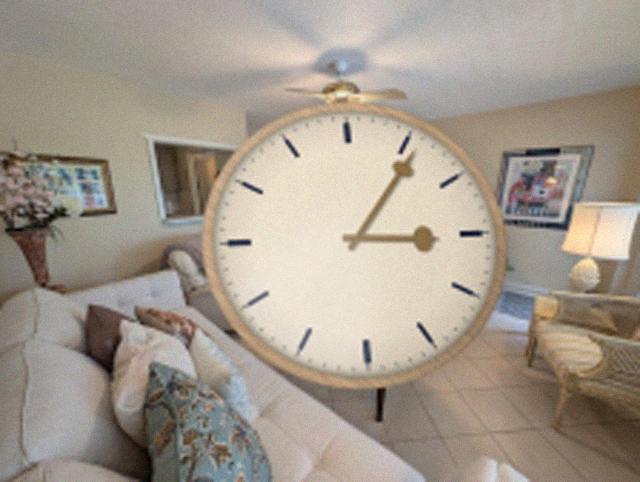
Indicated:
3 h 06 min
